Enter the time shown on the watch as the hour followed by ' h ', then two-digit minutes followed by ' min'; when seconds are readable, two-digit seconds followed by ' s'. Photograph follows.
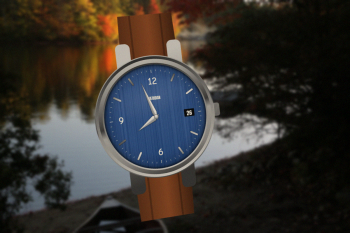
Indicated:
7 h 57 min
